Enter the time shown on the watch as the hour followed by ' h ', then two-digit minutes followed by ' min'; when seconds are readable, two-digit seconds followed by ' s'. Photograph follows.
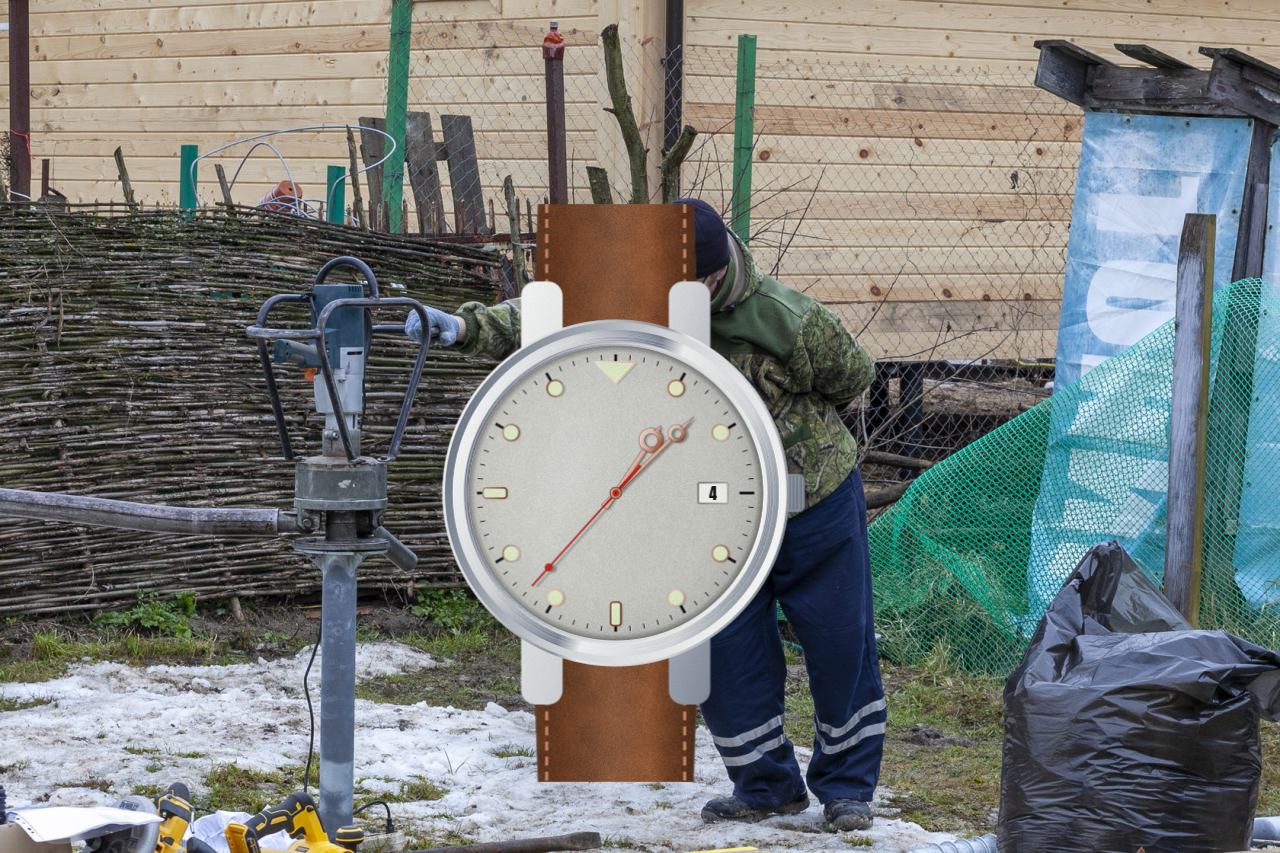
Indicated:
1 h 07 min 37 s
